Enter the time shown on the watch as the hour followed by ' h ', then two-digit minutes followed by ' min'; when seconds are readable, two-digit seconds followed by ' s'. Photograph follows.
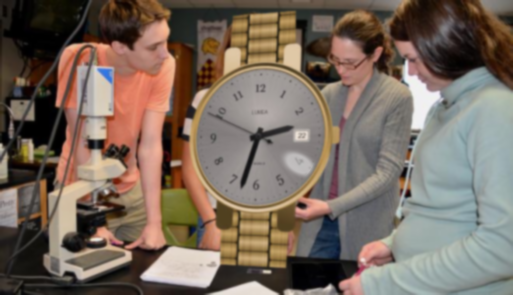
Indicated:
2 h 32 min 49 s
